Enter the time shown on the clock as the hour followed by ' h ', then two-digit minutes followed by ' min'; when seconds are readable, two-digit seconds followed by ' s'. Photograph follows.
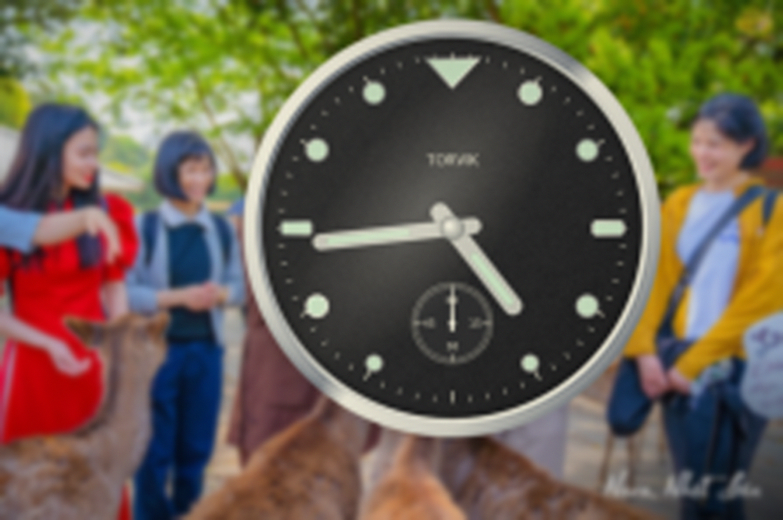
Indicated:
4 h 44 min
